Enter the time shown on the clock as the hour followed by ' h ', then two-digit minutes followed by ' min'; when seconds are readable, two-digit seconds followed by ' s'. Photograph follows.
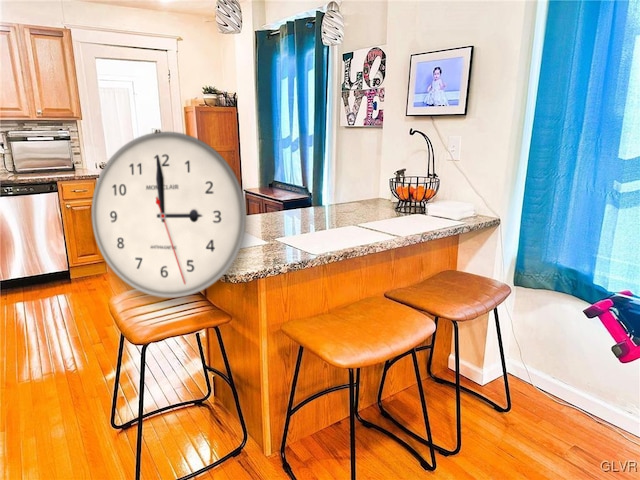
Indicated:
2 h 59 min 27 s
